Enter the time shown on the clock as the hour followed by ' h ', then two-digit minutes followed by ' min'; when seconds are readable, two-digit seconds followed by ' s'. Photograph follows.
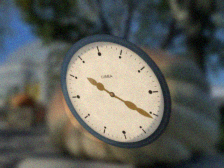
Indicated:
10 h 21 min
